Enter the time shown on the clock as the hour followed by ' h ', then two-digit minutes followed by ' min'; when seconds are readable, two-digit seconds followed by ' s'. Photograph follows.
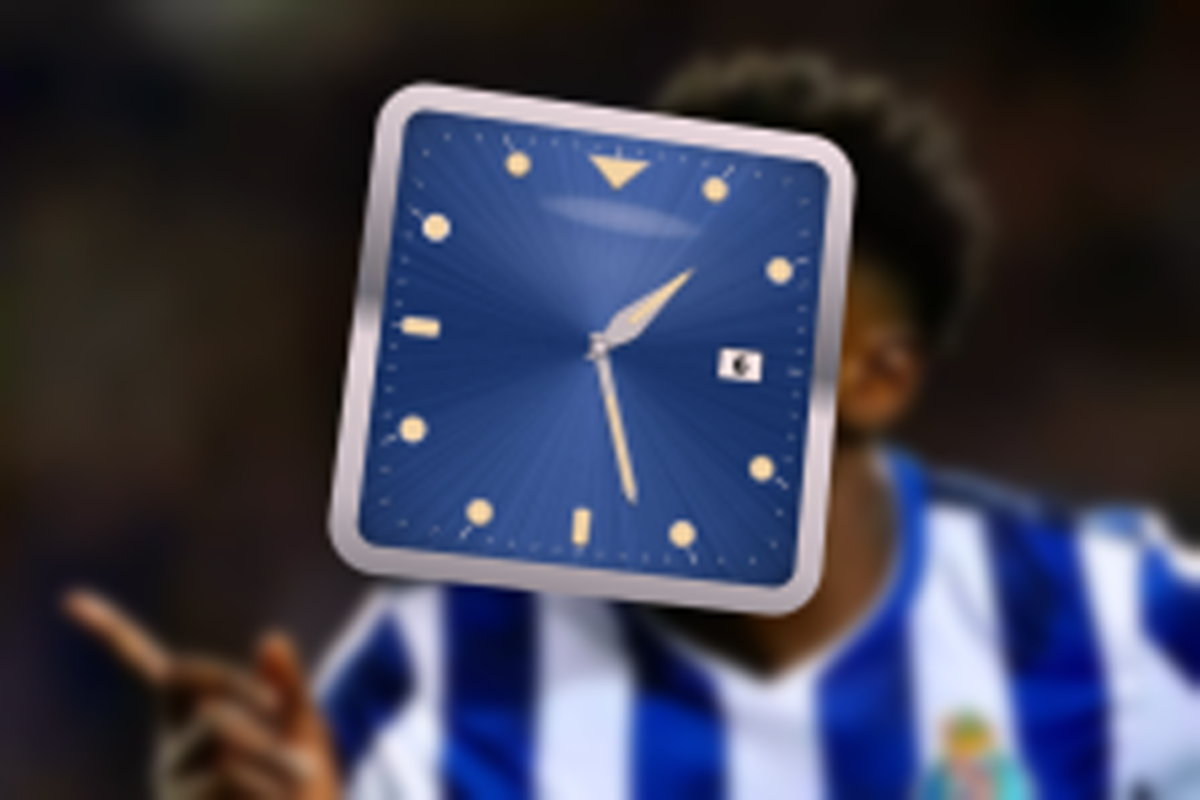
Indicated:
1 h 27 min
